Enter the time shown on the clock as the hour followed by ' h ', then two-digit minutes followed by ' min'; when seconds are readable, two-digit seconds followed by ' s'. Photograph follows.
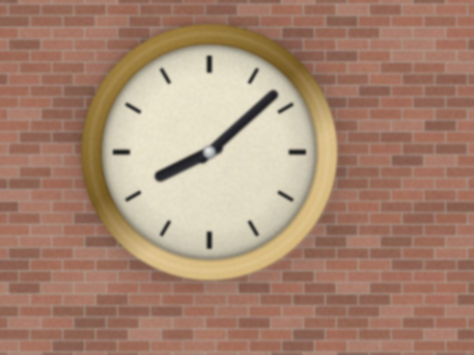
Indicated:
8 h 08 min
